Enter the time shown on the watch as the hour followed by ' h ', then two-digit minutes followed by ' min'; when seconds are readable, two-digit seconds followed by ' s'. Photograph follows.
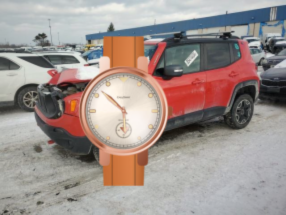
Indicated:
5 h 52 min
